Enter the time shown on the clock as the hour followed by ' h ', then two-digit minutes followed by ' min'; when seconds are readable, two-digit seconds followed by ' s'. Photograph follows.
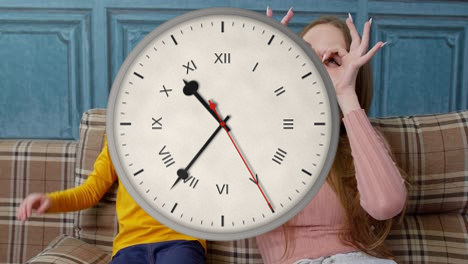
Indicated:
10 h 36 min 25 s
